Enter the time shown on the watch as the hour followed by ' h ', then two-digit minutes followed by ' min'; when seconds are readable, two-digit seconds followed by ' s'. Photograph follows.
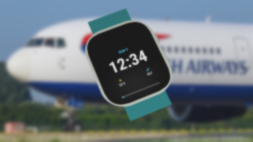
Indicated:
12 h 34 min
